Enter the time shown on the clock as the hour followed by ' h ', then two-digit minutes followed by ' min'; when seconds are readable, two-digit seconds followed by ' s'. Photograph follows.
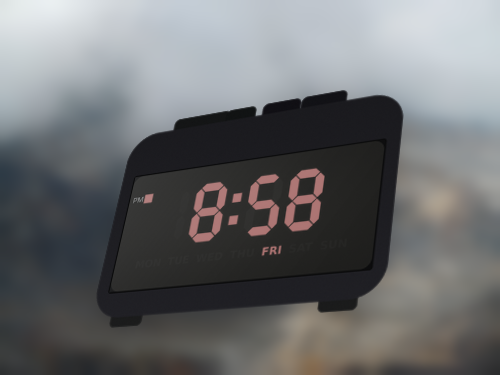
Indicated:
8 h 58 min
